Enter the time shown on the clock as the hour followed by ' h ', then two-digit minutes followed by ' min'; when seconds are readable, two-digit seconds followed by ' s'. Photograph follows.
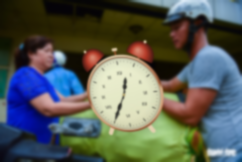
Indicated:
12 h 35 min
